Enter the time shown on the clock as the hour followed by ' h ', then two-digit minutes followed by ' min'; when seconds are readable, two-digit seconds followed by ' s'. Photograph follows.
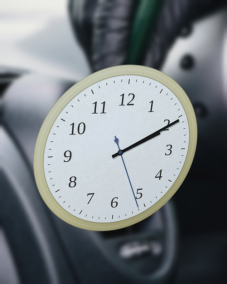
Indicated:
2 h 10 min 26 s
